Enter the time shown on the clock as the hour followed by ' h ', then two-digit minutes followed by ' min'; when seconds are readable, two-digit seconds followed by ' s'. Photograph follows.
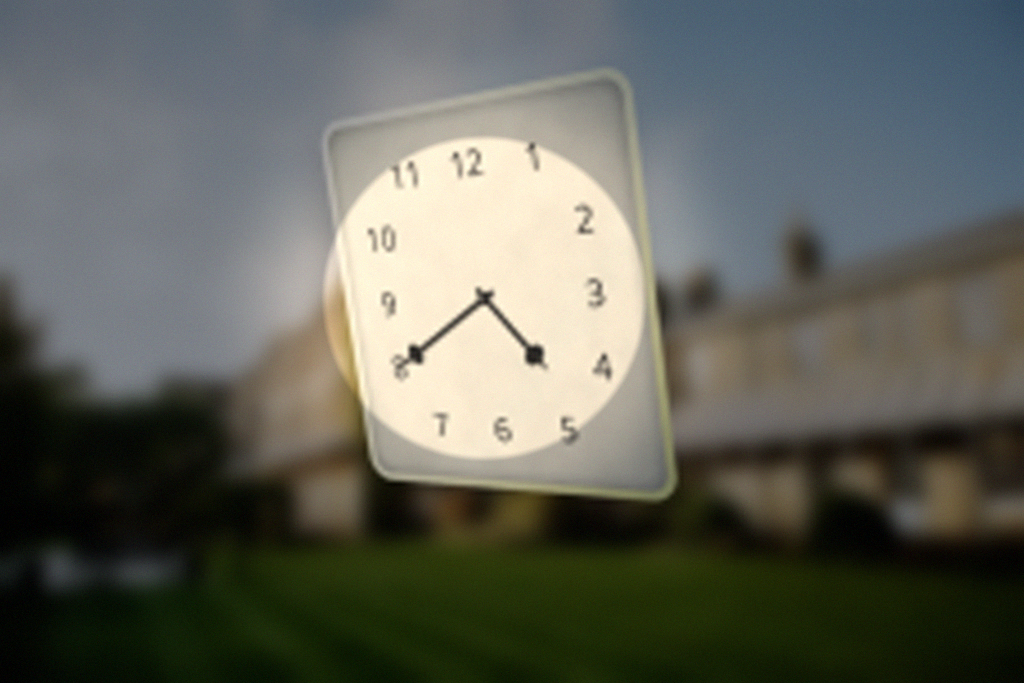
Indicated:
4 h 40 min
